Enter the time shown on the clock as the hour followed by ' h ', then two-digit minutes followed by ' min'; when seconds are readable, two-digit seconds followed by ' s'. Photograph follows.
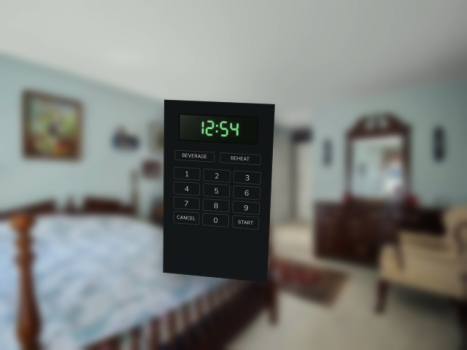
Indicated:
12 h 54 min
